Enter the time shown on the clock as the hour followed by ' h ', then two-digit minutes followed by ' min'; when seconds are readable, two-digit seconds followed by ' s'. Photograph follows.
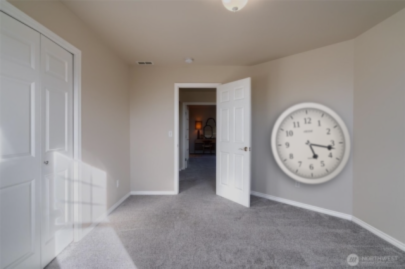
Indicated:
5 h 17 min
